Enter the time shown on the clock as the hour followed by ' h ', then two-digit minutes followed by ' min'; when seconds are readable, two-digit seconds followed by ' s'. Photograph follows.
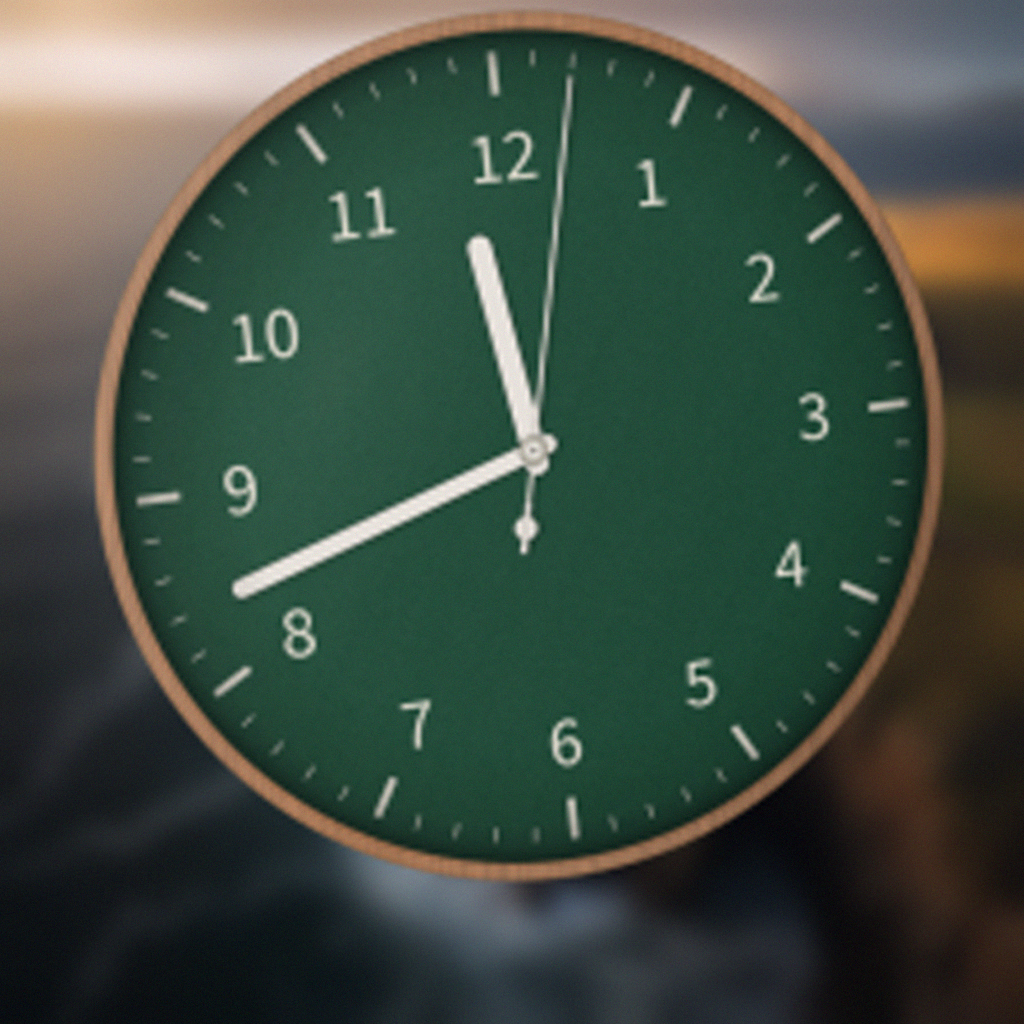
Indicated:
11 h 42 min 02 s
